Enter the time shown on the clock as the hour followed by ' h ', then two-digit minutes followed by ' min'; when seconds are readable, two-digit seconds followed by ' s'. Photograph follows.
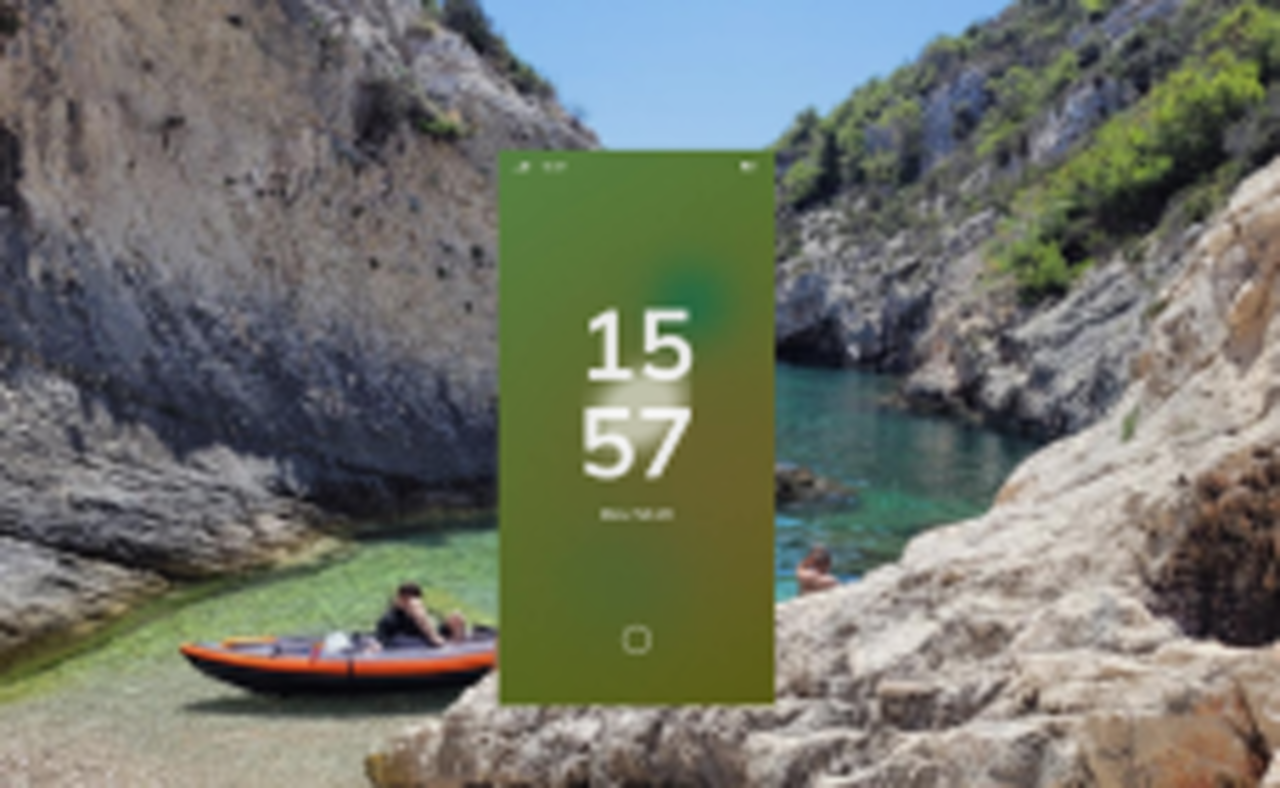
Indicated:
15 h 57 min
